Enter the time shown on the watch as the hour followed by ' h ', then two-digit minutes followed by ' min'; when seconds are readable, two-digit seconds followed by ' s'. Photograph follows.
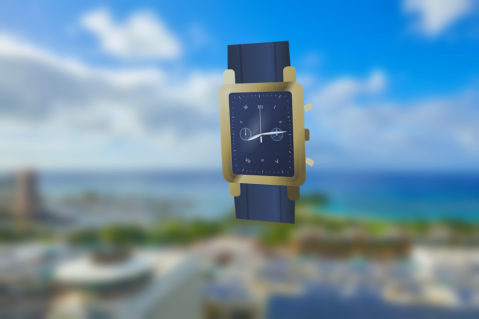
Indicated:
8 h 14 min
